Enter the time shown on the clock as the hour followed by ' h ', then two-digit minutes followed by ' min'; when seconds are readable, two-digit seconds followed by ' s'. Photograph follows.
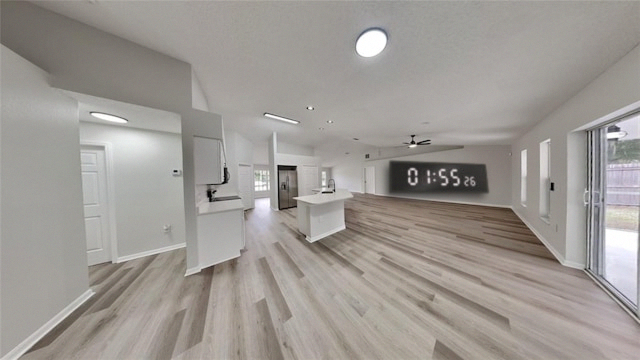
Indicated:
1 h 55 min
